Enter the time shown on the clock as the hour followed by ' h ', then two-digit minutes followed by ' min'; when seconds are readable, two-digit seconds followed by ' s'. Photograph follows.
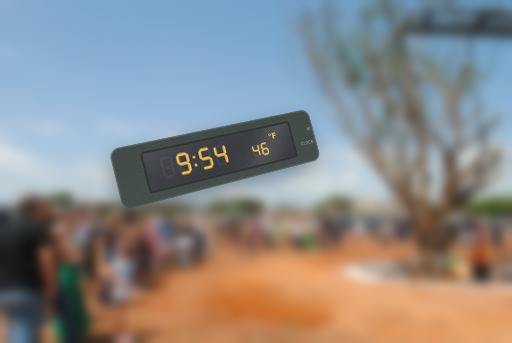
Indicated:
9 h 54 min
